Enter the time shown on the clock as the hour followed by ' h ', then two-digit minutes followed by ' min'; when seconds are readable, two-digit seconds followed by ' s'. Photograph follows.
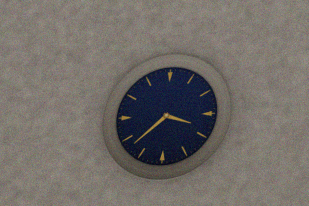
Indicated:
3 h 38 min
